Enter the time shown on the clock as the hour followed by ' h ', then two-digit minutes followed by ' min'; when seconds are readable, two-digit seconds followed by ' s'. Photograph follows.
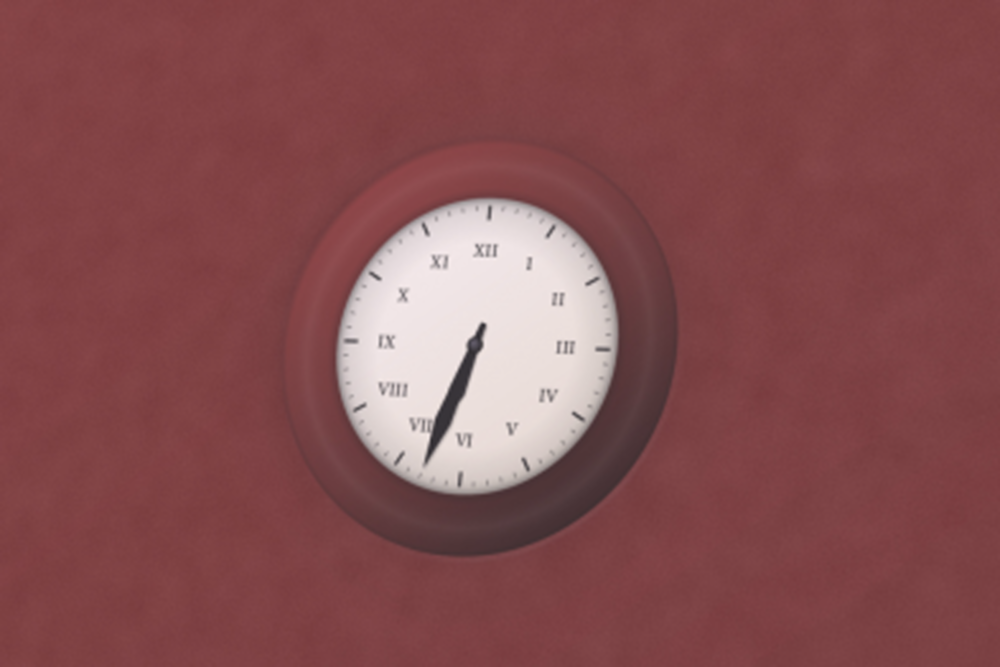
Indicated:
6 h 33 min
